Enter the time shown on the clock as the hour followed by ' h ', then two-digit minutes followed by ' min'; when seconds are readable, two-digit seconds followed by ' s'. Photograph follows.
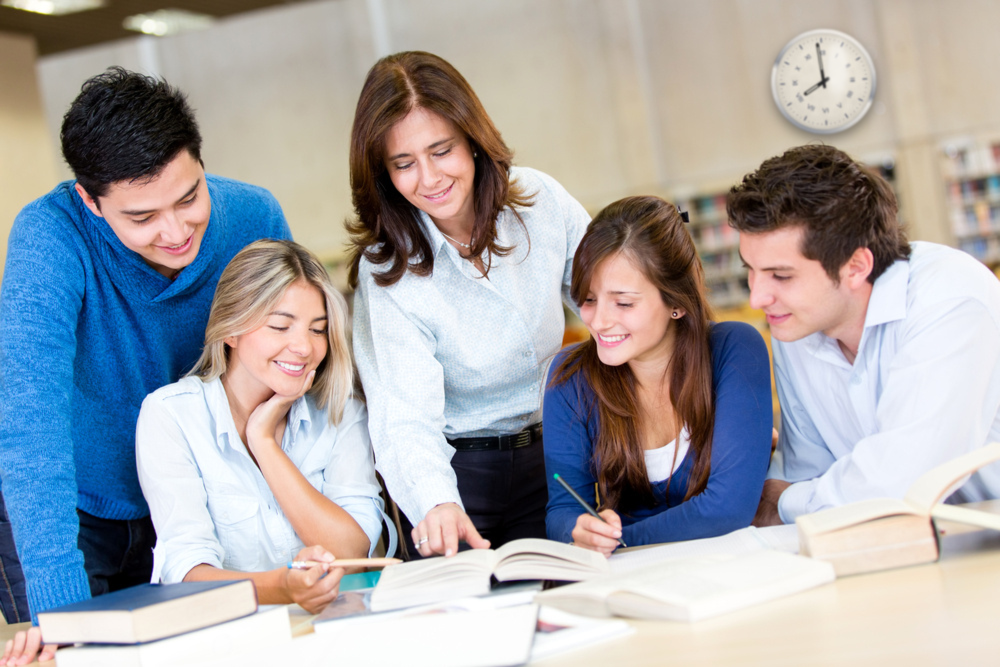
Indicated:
7 h 59 min
